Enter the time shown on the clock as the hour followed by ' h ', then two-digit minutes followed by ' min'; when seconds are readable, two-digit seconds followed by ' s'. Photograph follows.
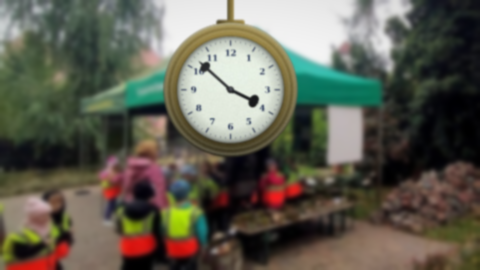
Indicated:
3 h 52 min
